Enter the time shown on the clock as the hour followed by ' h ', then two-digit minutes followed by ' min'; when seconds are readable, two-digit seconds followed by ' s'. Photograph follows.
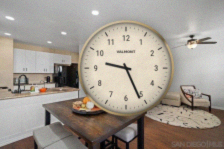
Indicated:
9 h 26 min
